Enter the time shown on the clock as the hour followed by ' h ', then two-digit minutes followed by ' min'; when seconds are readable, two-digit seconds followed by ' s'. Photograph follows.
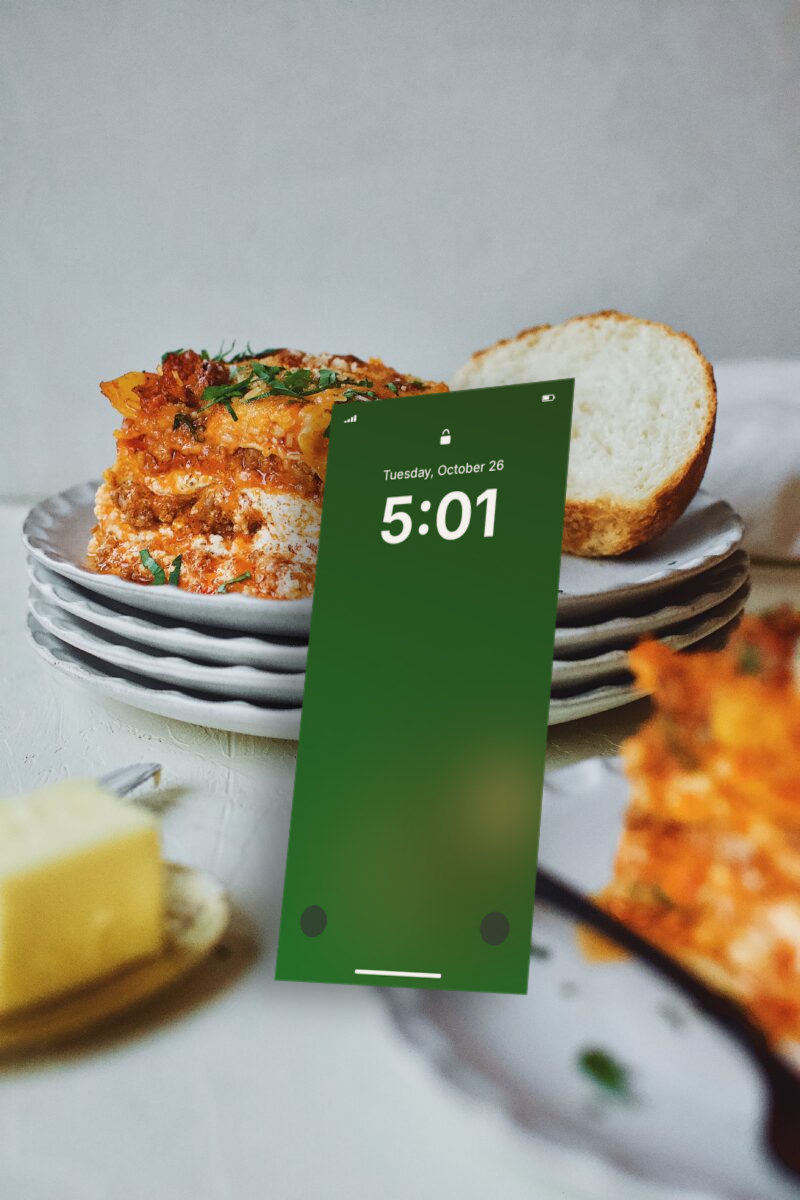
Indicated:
5 h 01 min
